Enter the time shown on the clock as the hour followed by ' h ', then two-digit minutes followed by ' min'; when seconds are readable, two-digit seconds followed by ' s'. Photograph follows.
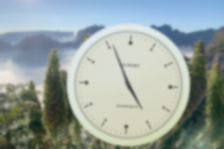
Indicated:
4 h 56 min
